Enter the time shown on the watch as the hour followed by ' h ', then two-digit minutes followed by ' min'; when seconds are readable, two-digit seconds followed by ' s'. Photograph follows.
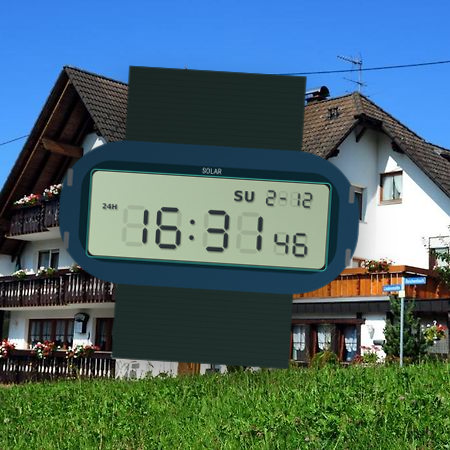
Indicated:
16 h 31 min 46 s
